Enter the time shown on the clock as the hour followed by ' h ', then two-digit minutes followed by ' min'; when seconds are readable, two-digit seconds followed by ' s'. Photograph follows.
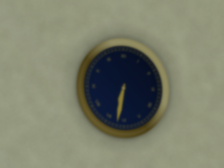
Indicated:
6 h 32 min
